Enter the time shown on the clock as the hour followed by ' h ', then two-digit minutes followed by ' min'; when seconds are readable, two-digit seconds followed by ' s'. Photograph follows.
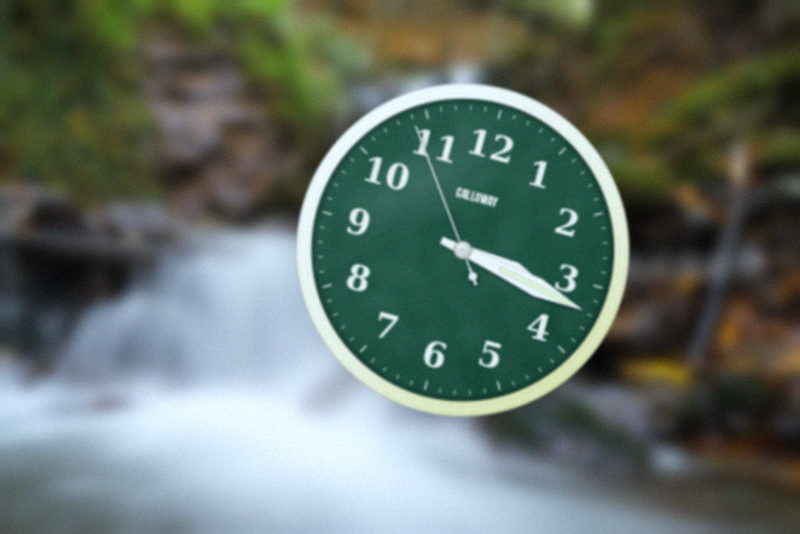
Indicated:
3 h 16 min 54 s
